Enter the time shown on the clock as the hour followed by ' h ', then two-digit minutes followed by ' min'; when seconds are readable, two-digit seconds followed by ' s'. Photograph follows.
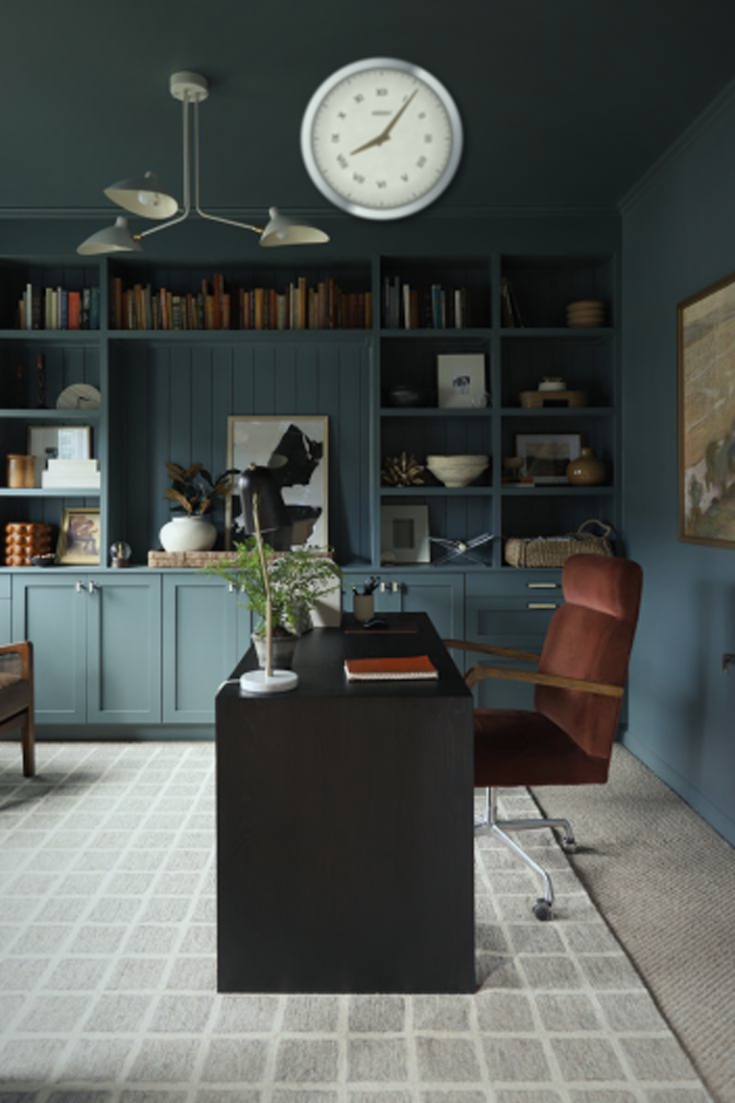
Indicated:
8 h 06 min
